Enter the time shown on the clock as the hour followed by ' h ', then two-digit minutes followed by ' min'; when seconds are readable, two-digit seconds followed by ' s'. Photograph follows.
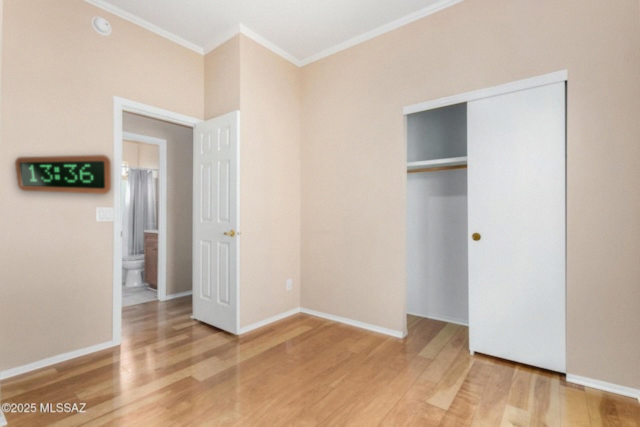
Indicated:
13 h 36 min
